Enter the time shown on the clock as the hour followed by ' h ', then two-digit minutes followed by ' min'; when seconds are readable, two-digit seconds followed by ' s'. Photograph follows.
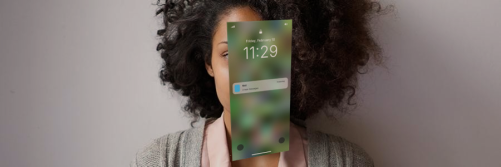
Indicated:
11 h 29 min
